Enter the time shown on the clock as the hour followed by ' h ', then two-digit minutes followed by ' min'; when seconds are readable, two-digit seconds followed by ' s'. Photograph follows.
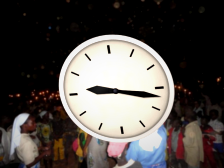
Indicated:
9 h 17 min
